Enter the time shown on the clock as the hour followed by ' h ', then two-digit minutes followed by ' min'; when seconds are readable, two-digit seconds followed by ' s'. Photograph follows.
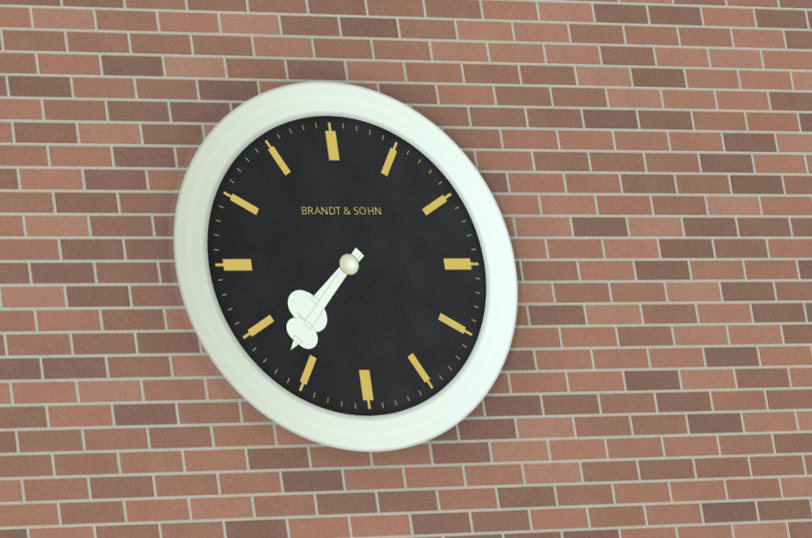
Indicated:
7 h 37 min
